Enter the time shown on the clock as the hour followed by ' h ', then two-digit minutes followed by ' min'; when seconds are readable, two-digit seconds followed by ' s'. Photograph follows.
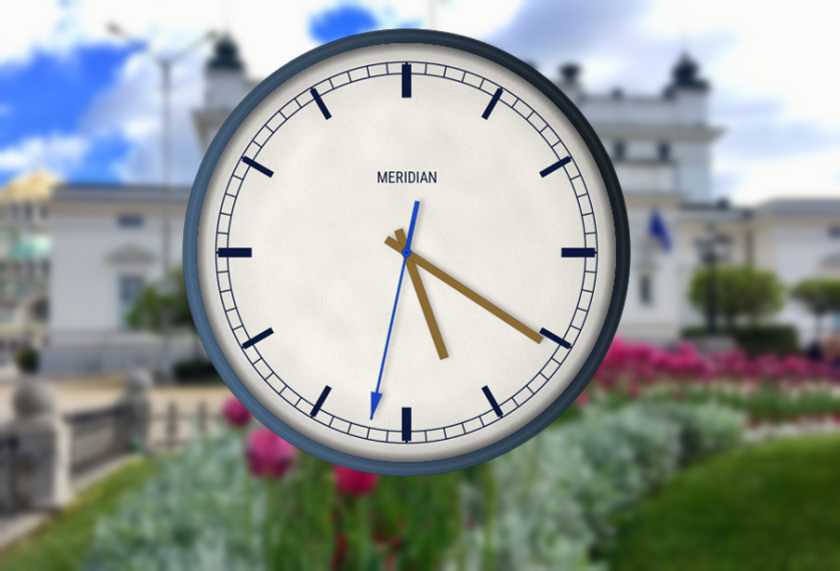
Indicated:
5 h 20 min 32 s
